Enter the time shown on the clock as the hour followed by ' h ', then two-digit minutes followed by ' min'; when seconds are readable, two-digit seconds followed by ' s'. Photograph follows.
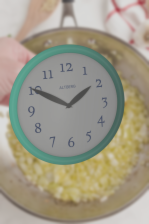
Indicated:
1 h 50 min
